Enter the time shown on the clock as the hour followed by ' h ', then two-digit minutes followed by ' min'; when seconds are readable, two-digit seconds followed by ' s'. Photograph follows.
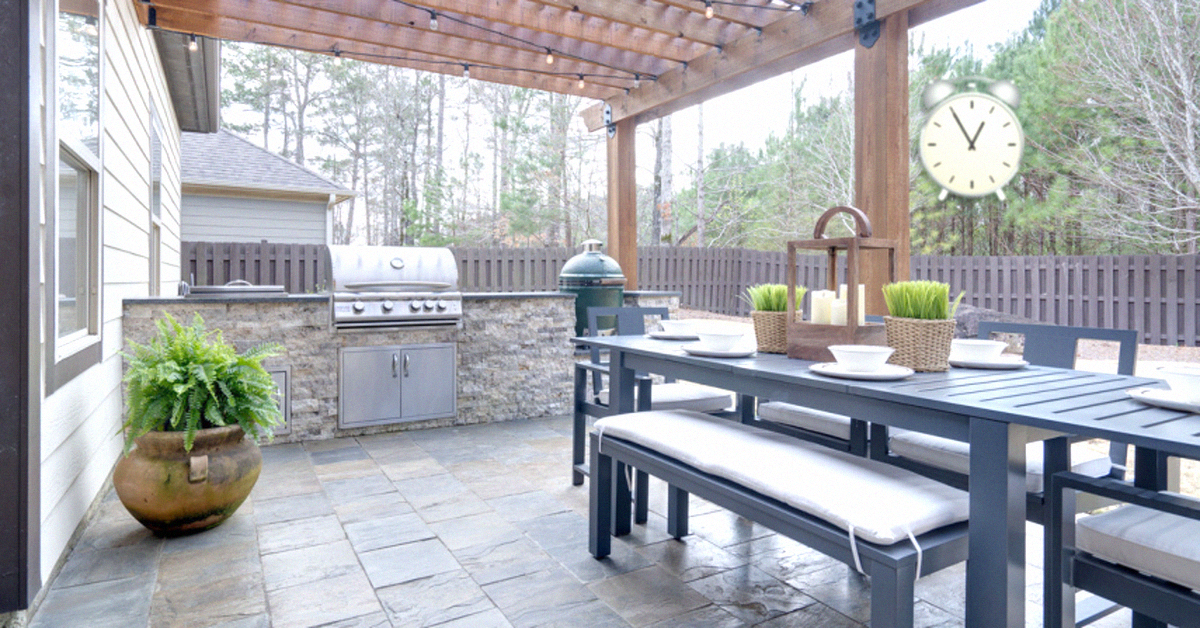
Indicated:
12 h 55 min
